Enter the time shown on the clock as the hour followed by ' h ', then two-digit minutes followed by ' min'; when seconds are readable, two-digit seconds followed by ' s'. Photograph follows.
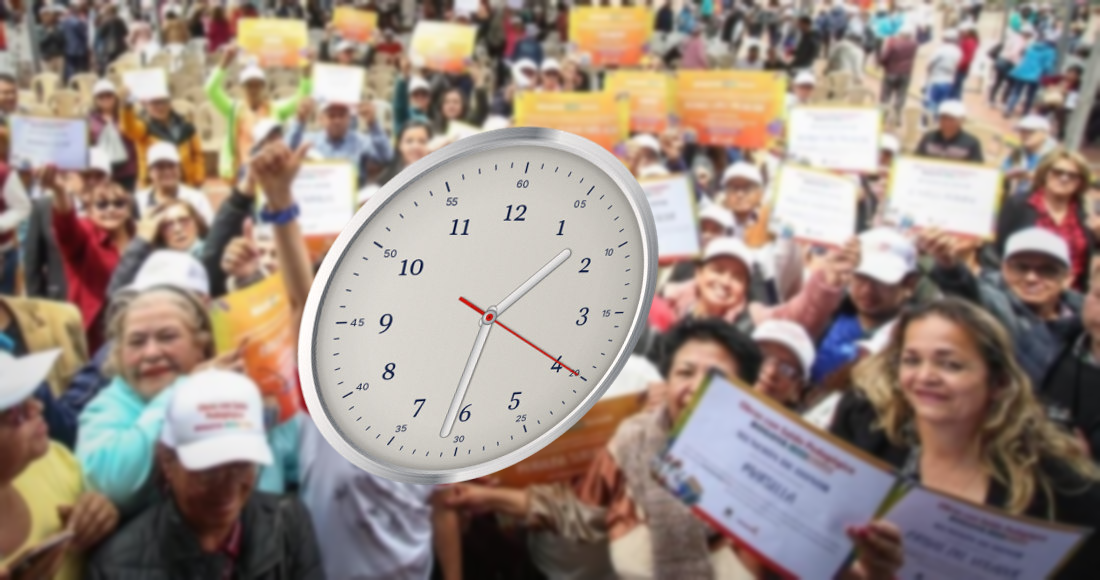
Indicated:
1 h 31 min 20 s
